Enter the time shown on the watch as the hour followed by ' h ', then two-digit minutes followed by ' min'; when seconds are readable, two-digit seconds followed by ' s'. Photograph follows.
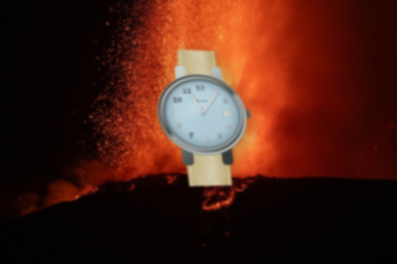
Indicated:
11 h 06 min
